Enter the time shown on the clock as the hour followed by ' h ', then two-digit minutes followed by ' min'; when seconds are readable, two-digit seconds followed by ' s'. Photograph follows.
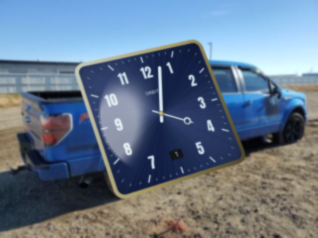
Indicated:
4 h 03 min
